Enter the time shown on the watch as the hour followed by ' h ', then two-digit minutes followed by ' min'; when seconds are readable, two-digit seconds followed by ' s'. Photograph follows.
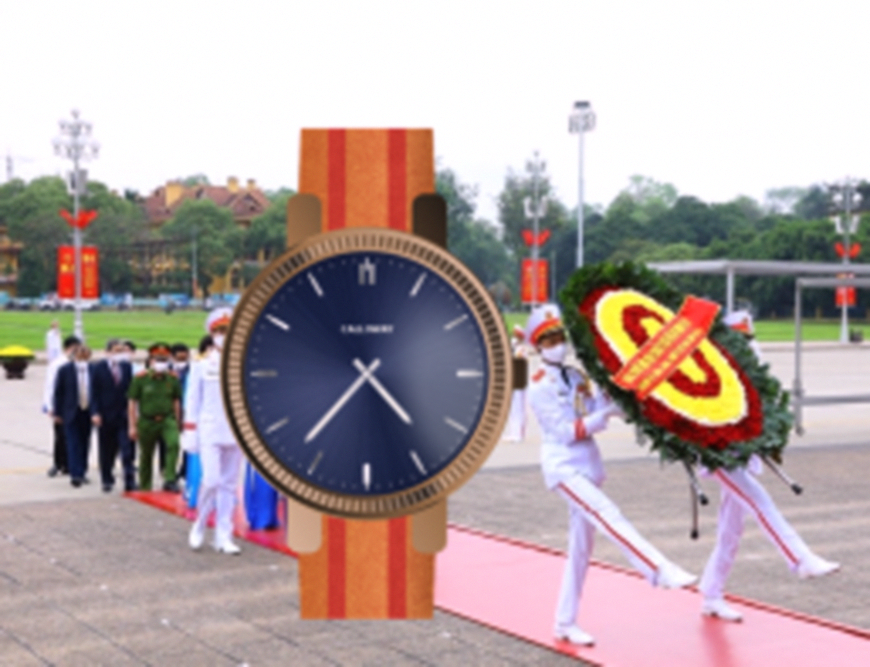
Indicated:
4 h 37 min
